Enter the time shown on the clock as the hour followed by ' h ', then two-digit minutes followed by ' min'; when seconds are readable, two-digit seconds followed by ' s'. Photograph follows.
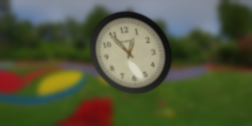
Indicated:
12 h 54 min
